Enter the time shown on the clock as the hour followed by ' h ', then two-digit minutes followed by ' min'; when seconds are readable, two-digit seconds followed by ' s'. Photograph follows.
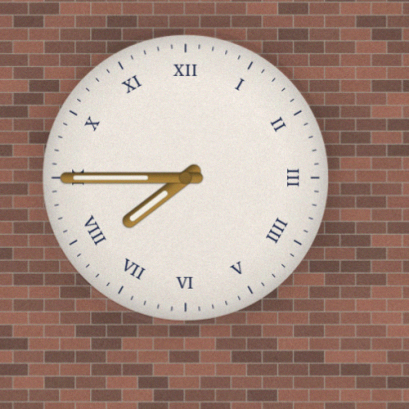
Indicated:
7 h 45 min
